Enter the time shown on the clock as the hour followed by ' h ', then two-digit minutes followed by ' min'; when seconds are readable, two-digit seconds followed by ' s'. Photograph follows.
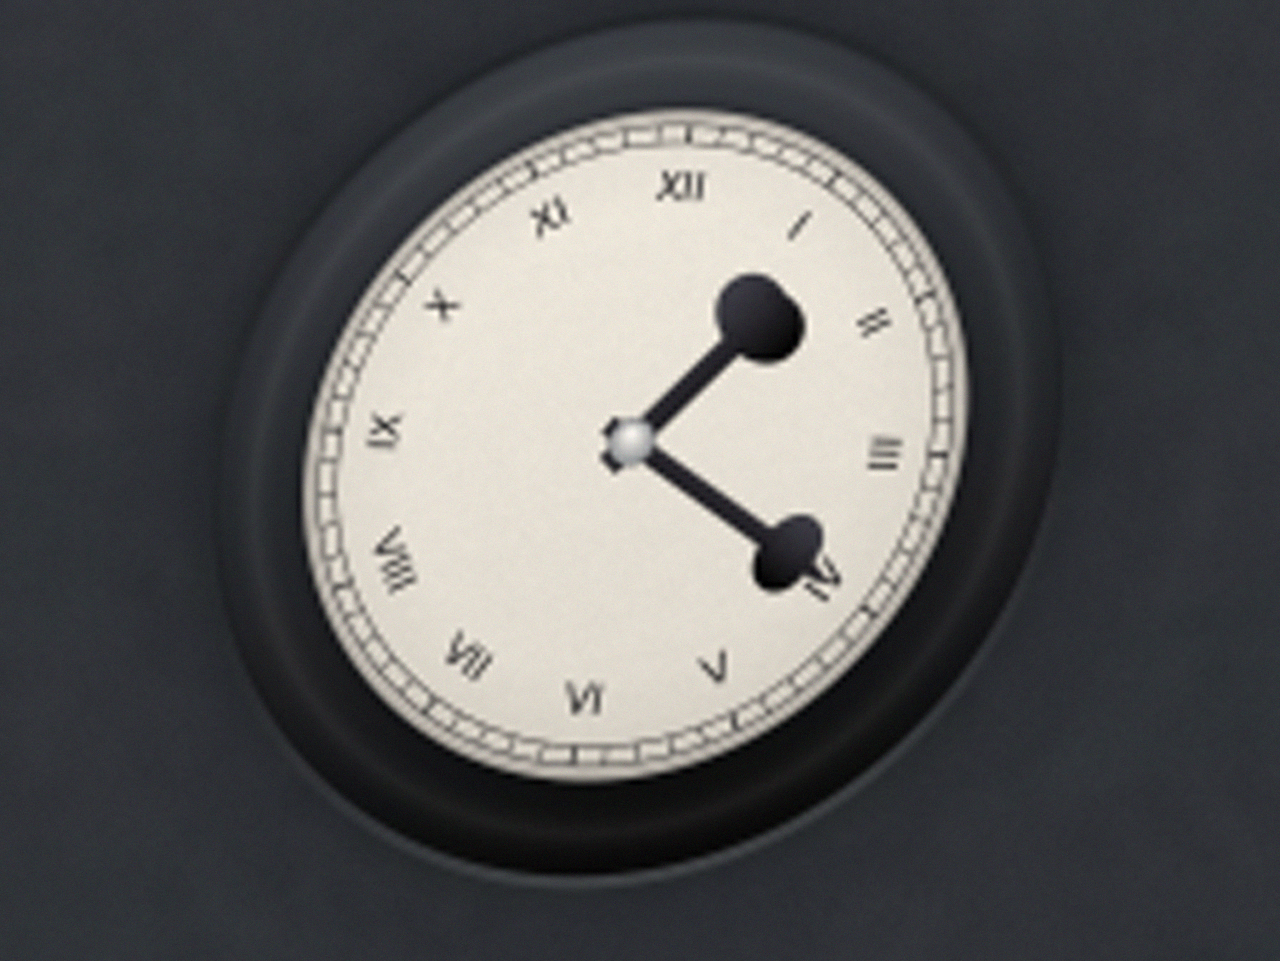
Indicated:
1 h 20 min
